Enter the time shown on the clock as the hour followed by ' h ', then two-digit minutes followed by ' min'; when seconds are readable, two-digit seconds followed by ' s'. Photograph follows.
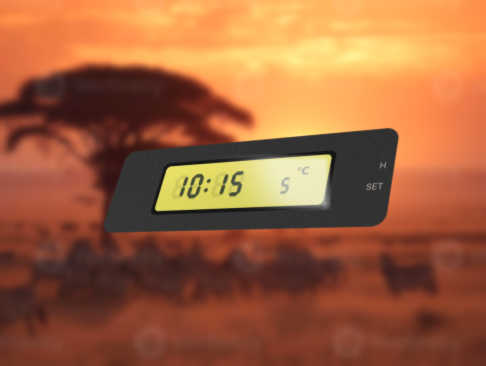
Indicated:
10 h 15 min
